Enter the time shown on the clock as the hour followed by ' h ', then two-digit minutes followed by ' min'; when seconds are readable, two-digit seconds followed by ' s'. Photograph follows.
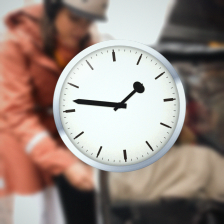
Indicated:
1 h 47 min
